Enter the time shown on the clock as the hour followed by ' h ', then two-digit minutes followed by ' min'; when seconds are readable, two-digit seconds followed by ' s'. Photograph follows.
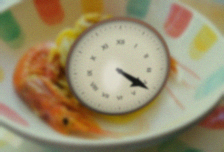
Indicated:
4 h 21 min
